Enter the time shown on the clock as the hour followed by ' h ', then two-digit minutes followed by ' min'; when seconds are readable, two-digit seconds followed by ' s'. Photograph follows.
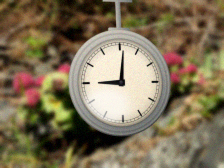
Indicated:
9 h 01 min
